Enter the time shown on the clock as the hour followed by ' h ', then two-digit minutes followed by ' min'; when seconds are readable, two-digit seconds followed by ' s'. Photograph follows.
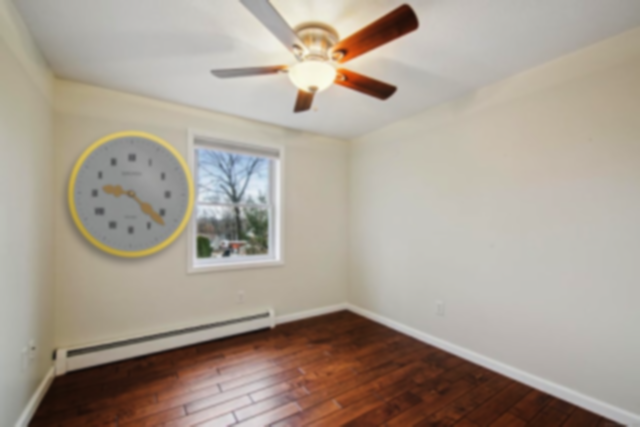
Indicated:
9 h 22 min
